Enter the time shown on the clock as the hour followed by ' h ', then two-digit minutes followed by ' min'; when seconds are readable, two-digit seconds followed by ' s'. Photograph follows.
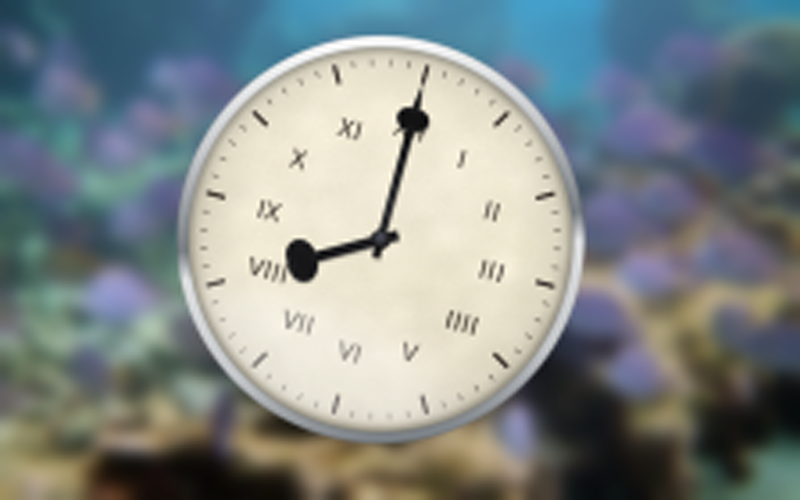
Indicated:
8 h 00 min
